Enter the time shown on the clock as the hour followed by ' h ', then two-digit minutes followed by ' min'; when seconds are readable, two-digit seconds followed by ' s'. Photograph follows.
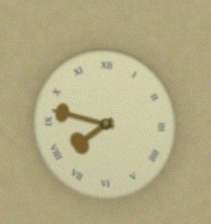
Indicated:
7 h 47 min
